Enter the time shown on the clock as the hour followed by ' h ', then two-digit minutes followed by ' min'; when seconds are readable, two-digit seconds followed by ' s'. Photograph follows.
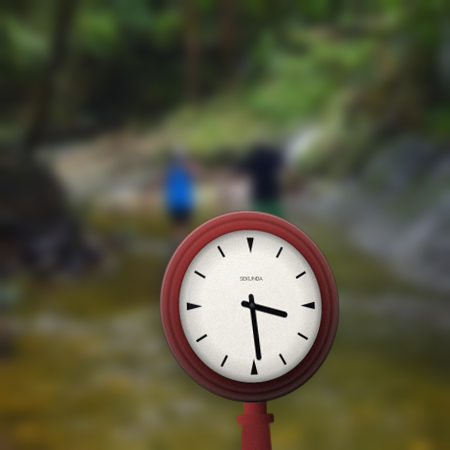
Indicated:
3 h 29 min
